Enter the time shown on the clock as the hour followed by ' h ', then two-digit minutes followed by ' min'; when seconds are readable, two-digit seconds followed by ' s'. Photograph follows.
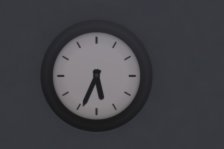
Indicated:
5 h 34 min
